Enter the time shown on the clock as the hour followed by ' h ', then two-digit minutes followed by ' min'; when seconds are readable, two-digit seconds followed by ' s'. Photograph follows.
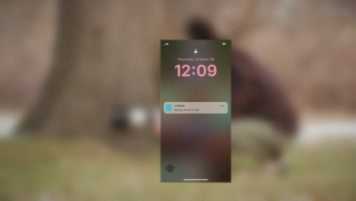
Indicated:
12 h 09 min
